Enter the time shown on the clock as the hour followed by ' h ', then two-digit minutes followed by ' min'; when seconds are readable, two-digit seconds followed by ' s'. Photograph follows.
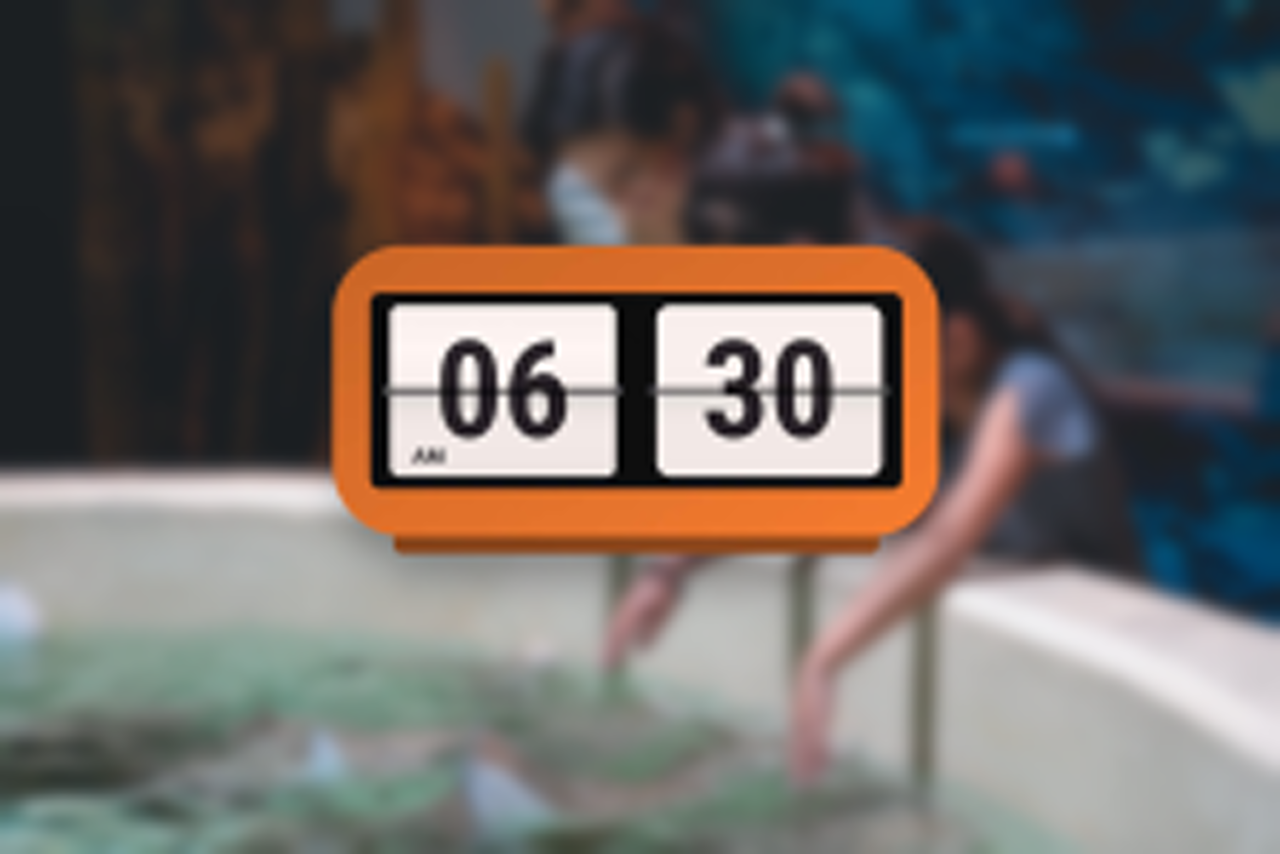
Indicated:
6 h 30 min
